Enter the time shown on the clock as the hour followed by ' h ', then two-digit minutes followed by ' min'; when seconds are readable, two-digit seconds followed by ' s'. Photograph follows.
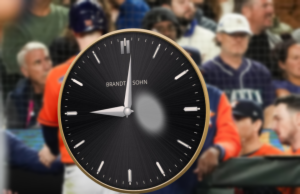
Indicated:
9 h 01 min
